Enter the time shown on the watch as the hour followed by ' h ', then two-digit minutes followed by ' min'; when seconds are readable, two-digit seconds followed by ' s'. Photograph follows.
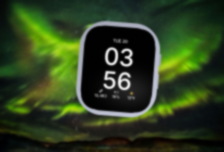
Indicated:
3 h 56 min
